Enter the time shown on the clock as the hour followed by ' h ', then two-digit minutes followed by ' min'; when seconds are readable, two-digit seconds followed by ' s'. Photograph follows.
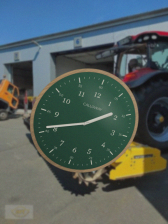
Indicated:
1 h 41 min
